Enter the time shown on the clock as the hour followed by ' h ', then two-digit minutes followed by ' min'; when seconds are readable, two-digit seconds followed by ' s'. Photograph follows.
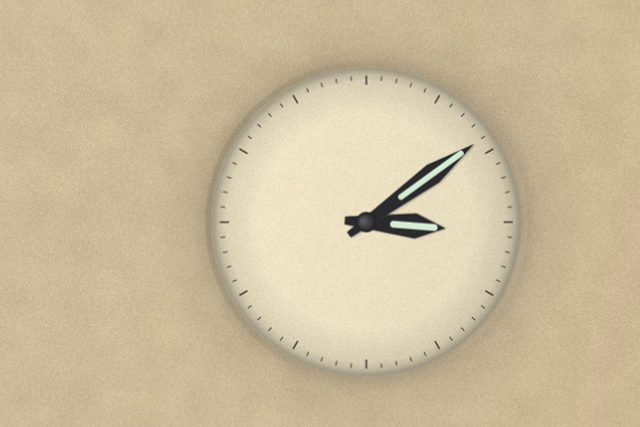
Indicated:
3 h 09 min
